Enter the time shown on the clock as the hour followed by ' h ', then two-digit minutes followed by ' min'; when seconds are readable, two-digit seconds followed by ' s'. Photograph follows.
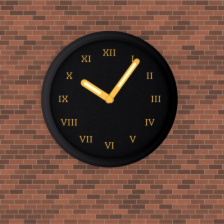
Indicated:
10 h 06 min
